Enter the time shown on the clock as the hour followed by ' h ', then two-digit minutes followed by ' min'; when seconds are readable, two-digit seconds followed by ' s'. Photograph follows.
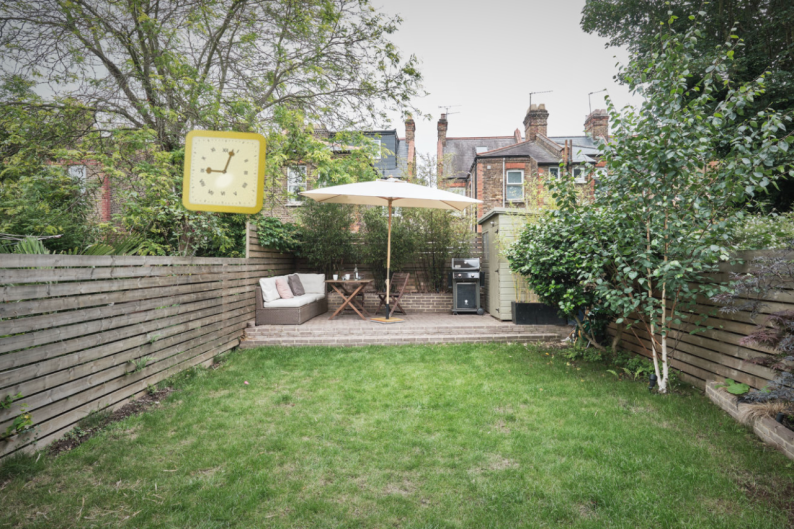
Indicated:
9 h 03 min
